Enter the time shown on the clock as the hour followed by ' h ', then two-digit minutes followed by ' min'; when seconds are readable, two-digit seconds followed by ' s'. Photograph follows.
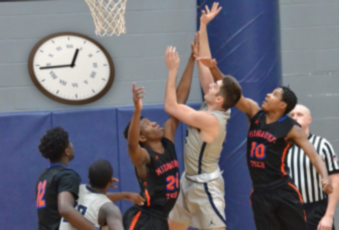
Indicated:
12 h 44 min
